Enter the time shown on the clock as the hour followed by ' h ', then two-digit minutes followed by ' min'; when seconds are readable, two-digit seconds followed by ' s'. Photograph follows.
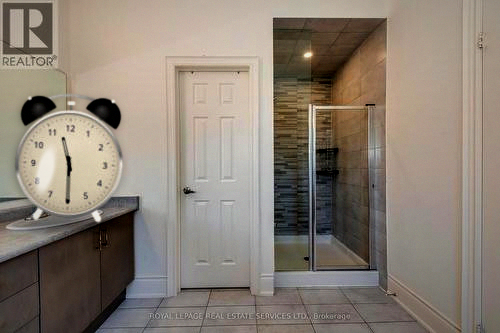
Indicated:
11 h 30 min
